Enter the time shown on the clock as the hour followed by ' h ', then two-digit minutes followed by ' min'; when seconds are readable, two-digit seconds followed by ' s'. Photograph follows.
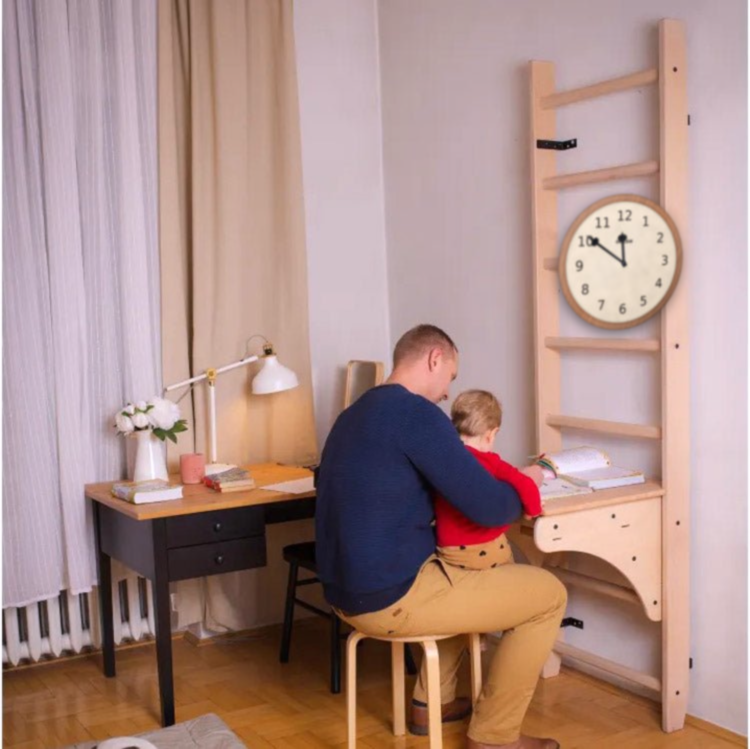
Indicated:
11 h 51 min
